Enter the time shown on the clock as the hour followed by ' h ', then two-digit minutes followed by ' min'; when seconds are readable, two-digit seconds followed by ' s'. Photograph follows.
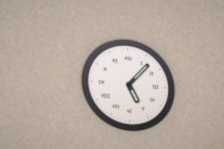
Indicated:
5 h 07 min
